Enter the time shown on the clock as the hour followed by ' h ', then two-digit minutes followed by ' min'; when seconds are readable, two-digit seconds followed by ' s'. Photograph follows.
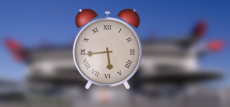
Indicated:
5 h 44 min
